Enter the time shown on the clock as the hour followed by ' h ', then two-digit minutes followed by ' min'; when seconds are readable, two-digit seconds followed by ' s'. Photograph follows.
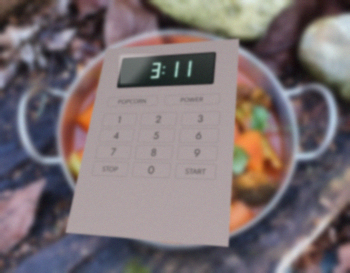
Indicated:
3 h 11 min
